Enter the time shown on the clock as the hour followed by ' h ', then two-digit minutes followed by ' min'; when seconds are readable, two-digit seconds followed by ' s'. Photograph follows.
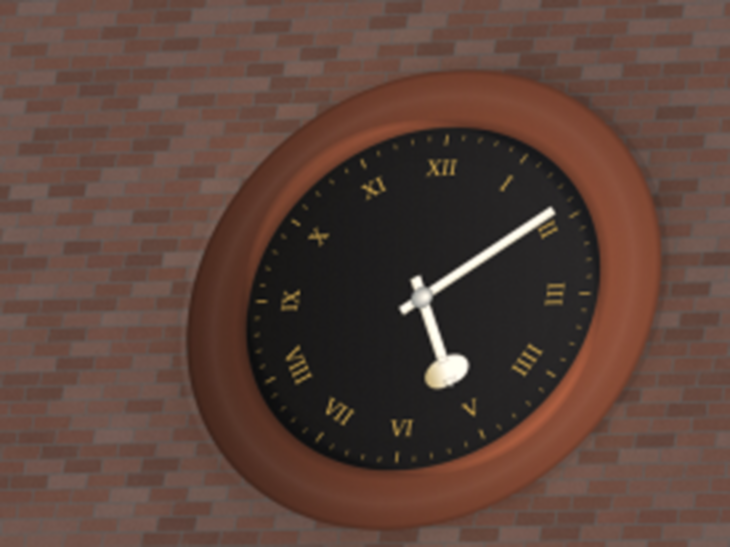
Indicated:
5 h 09 min
